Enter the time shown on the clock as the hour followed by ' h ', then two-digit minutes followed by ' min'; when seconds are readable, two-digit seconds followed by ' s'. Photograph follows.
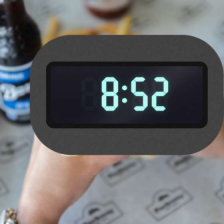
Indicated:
8 h 52 min
